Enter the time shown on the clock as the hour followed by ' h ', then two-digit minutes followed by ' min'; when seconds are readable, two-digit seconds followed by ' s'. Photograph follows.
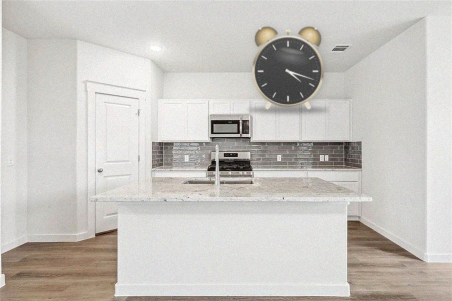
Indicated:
4 h 18 min
